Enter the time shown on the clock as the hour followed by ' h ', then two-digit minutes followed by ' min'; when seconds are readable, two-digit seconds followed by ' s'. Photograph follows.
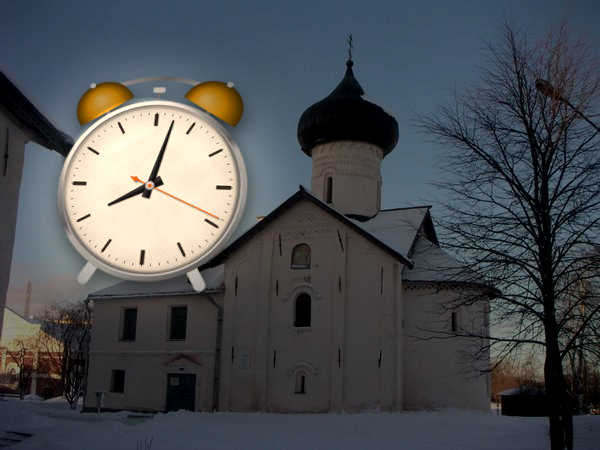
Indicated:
8 h 02 min 19 s
